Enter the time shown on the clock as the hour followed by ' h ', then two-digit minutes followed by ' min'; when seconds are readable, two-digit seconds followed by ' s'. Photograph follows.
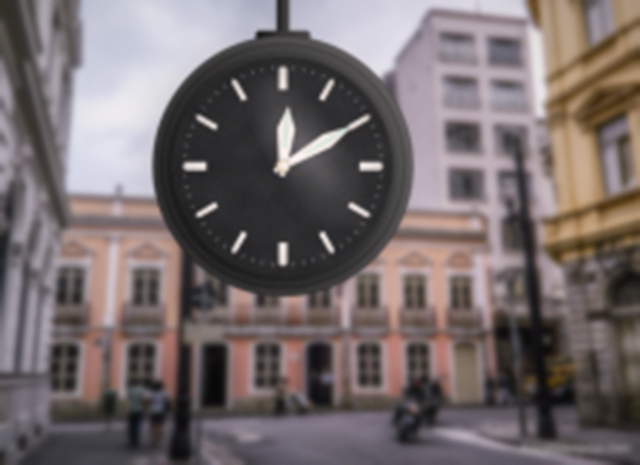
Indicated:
12 h 10 min
